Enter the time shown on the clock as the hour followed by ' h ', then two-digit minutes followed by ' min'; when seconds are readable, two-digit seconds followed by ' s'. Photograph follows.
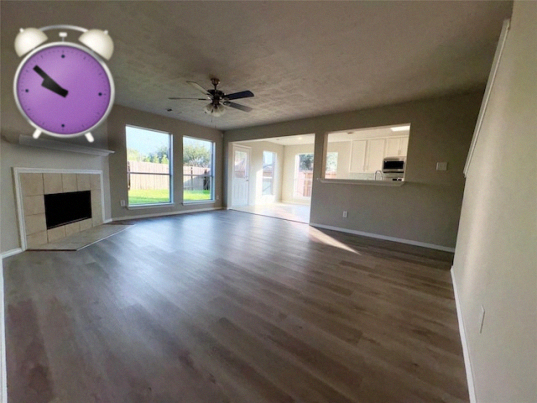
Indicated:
9 h 52 min
